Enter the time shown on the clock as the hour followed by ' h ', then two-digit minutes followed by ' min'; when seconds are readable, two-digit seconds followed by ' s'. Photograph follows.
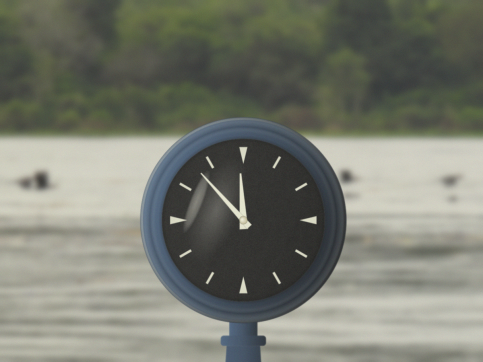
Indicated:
11 h 53 min
